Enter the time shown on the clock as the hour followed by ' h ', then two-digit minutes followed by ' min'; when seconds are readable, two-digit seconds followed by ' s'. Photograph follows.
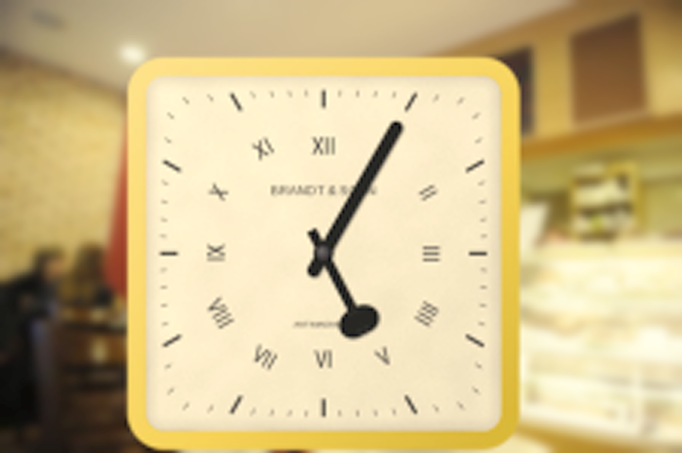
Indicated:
5 h 05 min
